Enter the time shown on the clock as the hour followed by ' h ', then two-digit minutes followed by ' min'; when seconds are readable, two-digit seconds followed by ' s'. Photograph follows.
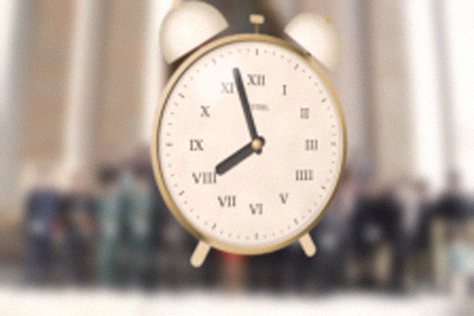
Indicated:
7 h 57 min
